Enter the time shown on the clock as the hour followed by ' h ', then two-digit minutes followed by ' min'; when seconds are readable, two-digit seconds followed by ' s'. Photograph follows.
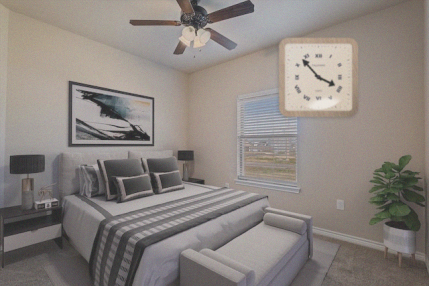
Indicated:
3 h 53 min
